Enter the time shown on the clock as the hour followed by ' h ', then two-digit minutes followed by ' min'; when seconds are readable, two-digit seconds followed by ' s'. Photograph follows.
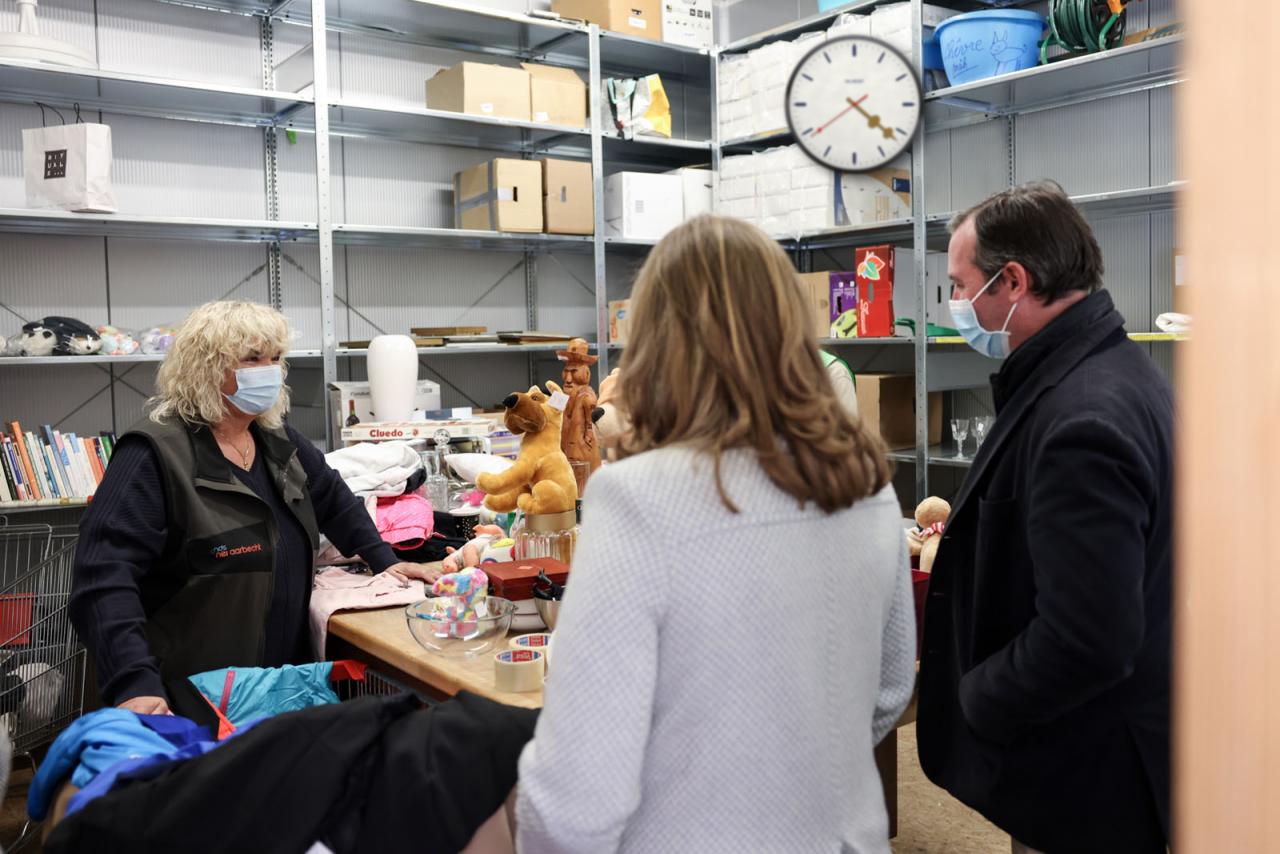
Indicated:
4 h 21 min 39 s
